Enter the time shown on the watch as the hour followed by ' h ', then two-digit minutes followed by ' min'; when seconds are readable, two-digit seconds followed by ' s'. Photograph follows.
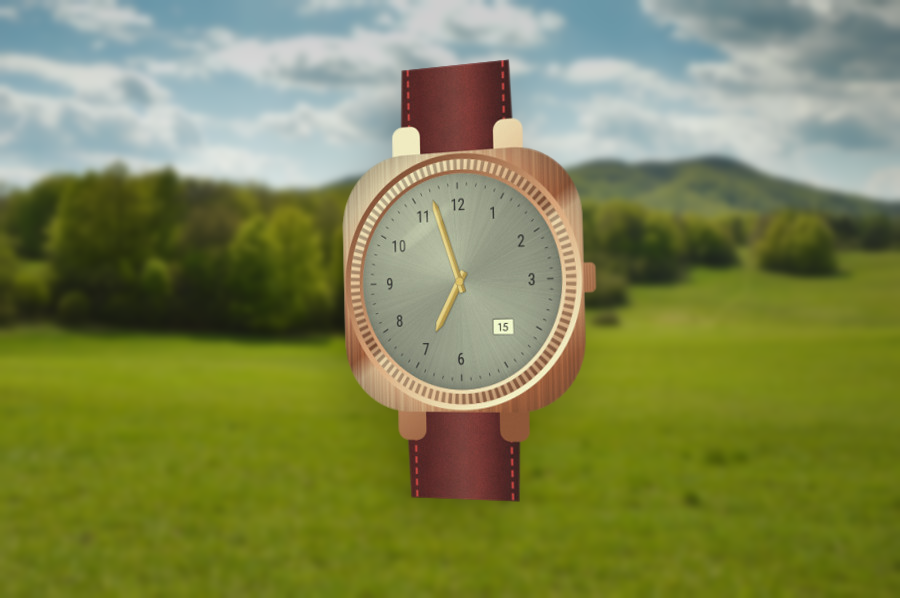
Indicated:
6 h 57 min
